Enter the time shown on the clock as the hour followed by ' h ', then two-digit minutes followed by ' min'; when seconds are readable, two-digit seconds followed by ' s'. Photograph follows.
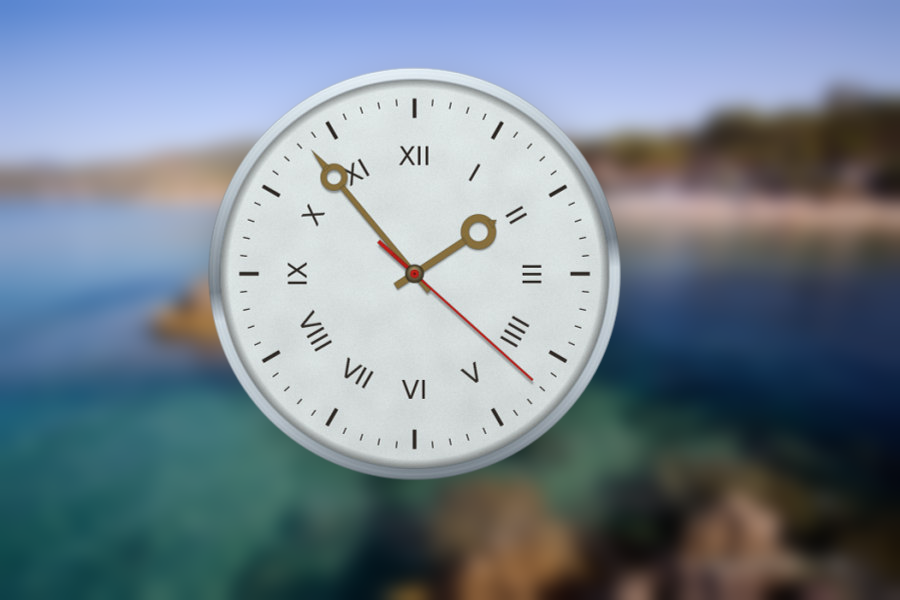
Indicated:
1 h 53 min 22 s
